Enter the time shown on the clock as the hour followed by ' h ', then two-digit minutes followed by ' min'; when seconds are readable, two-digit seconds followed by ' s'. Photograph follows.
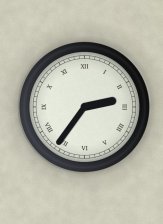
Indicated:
2 h 36 min
